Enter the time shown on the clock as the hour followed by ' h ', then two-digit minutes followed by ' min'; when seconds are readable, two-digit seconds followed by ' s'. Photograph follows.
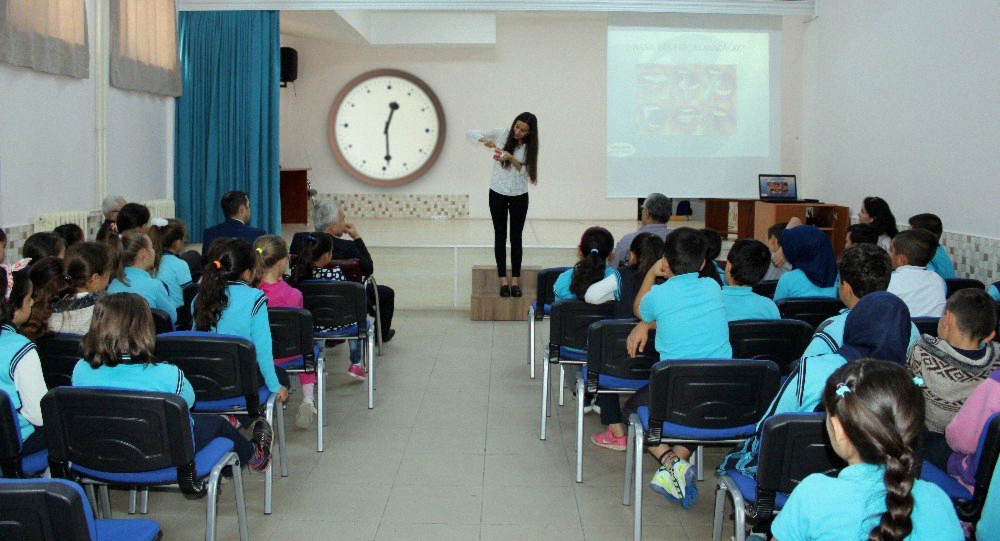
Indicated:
12 h 29 min
